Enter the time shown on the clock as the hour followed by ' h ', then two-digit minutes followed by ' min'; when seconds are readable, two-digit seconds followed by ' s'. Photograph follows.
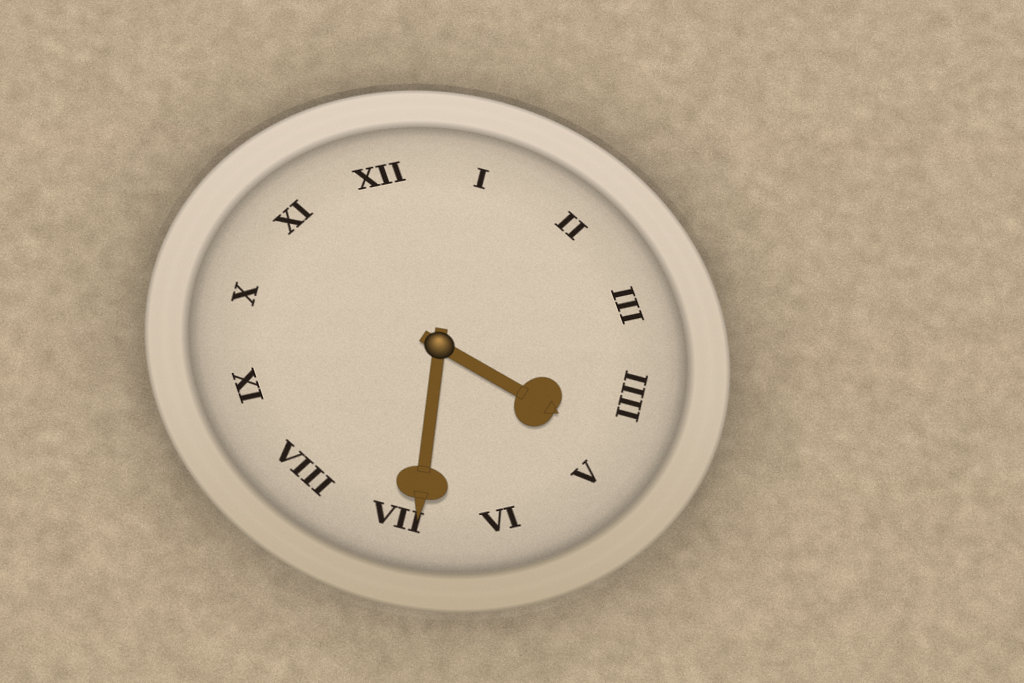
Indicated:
4 h 34 min
